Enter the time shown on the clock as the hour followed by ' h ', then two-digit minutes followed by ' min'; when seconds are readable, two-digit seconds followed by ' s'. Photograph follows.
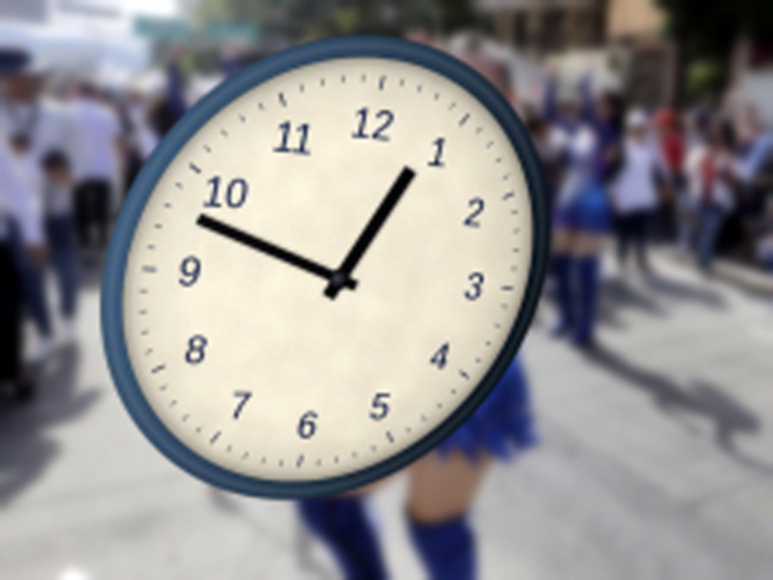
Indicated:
12 h 48 min
